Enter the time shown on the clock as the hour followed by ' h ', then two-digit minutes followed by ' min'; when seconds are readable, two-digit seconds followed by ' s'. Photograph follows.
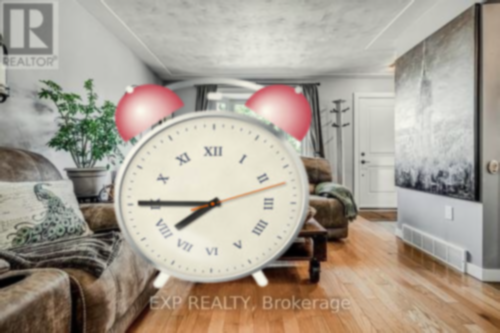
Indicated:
7 h 45 min 12 s
